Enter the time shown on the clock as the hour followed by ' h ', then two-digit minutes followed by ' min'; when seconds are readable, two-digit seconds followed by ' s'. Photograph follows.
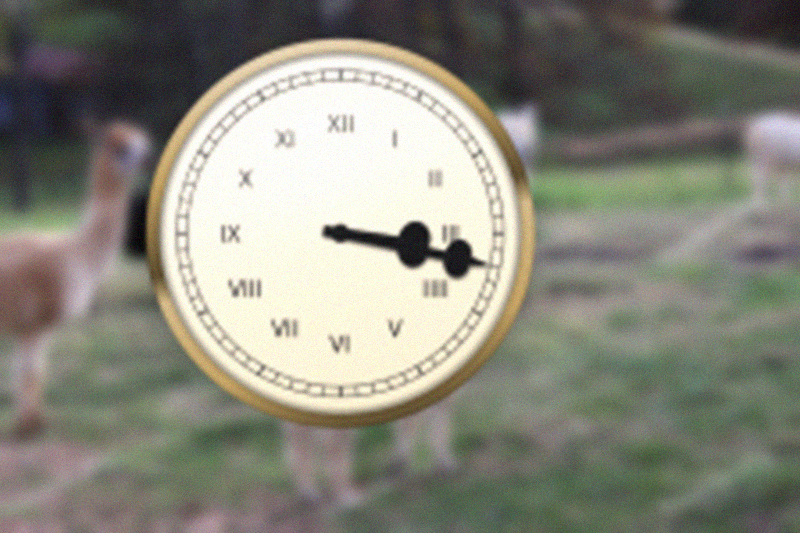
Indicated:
3 h 17 min
